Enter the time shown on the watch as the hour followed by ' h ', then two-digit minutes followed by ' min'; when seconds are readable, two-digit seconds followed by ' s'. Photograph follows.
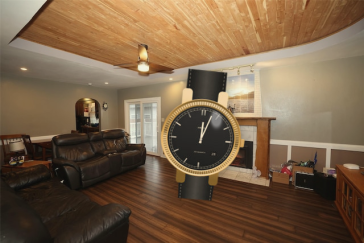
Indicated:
12 h 03 min
